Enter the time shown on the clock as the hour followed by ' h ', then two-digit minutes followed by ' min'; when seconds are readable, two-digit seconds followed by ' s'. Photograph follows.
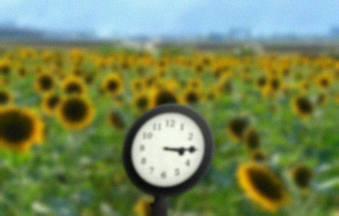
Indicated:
3 h 15 min
